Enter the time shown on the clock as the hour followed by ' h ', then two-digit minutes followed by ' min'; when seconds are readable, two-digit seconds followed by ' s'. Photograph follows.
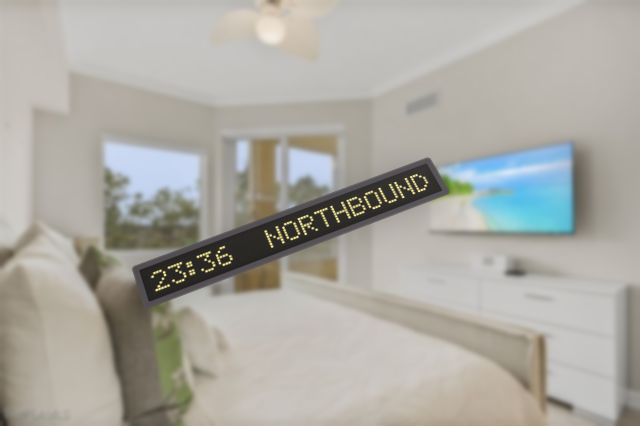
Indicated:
23 h 36 min
